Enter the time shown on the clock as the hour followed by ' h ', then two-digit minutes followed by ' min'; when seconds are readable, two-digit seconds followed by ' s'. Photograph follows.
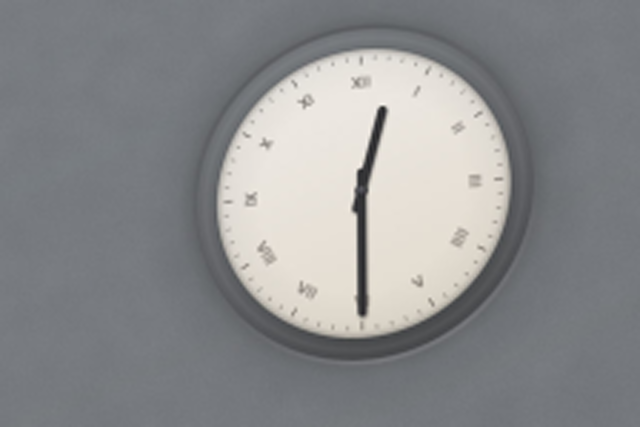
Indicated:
12 h 30 min
